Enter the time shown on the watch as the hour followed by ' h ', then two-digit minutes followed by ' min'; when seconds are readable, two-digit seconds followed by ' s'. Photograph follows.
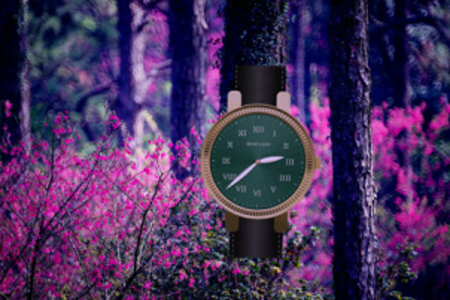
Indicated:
2 h 38 min
